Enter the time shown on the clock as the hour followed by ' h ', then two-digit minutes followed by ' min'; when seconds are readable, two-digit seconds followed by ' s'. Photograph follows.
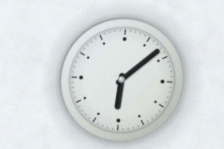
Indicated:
6 h 08 min
